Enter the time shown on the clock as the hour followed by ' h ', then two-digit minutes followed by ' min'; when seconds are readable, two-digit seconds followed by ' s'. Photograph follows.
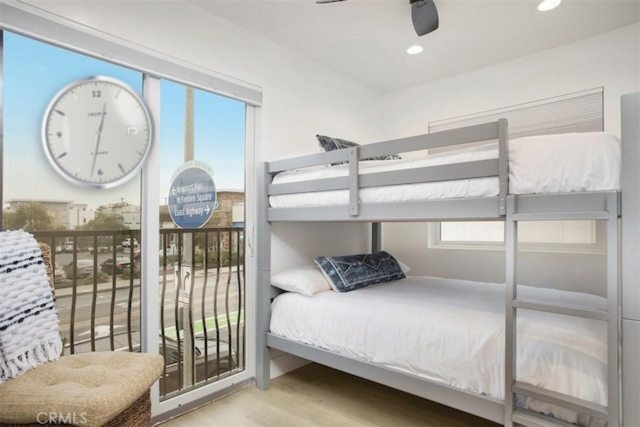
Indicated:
12 h 32 min
